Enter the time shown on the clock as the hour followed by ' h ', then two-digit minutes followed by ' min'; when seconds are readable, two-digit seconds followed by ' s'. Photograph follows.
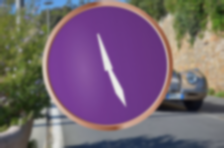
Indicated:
11 h 26 min
